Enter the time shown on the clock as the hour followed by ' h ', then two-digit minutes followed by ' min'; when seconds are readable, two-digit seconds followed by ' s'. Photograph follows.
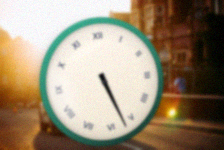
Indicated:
5 h 27 min
